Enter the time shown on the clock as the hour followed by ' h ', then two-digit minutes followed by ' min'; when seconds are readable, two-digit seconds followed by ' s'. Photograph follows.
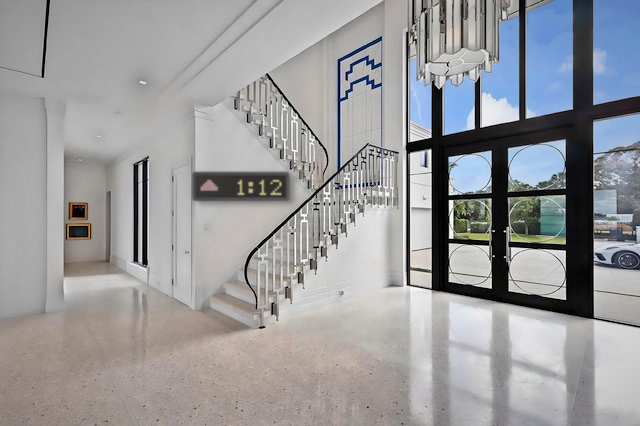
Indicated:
1 h 12 min
